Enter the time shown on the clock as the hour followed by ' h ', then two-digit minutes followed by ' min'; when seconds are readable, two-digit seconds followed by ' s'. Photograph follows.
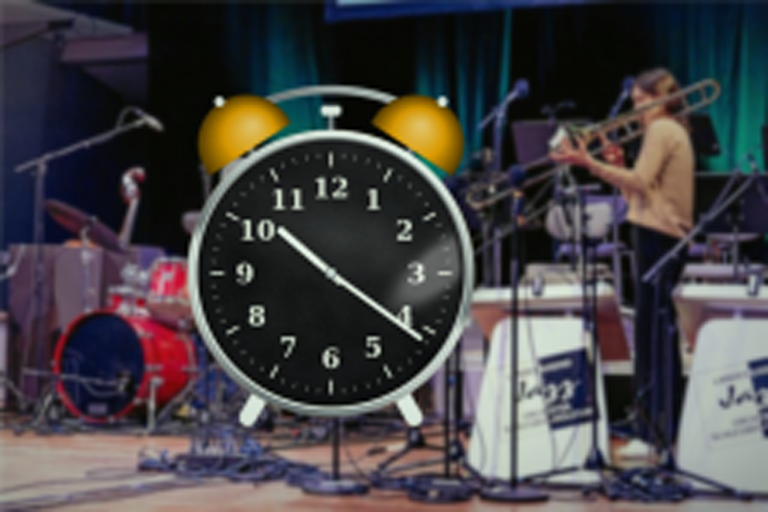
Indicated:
10 h 21 min
